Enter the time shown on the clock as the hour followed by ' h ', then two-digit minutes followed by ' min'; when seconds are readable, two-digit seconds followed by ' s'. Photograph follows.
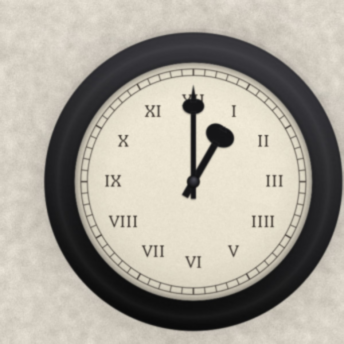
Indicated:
1 h 00 min
